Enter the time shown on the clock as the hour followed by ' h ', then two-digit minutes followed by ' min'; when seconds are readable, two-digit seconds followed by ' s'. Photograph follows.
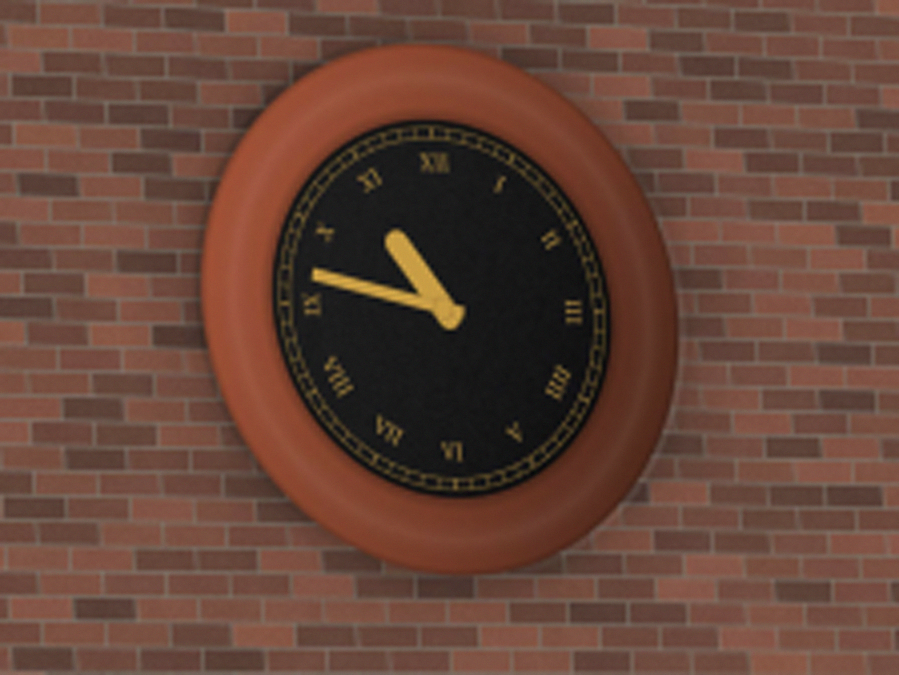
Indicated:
10 h 47 min
